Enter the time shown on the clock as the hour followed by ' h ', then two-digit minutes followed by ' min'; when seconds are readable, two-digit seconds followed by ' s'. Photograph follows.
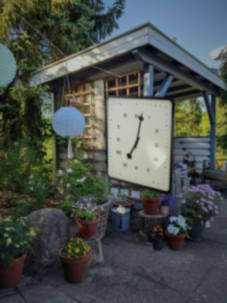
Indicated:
7 h 02 min
